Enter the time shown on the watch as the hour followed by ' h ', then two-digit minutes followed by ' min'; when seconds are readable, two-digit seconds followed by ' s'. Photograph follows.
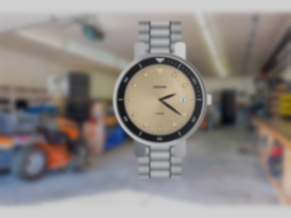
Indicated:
2 h 21 min
